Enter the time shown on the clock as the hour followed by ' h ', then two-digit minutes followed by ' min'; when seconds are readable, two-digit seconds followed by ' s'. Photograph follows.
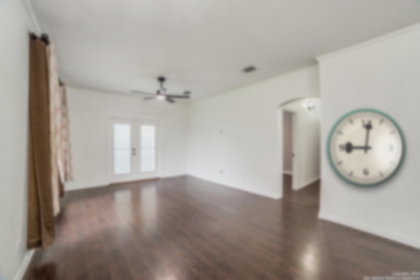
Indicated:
9 h 01 min
